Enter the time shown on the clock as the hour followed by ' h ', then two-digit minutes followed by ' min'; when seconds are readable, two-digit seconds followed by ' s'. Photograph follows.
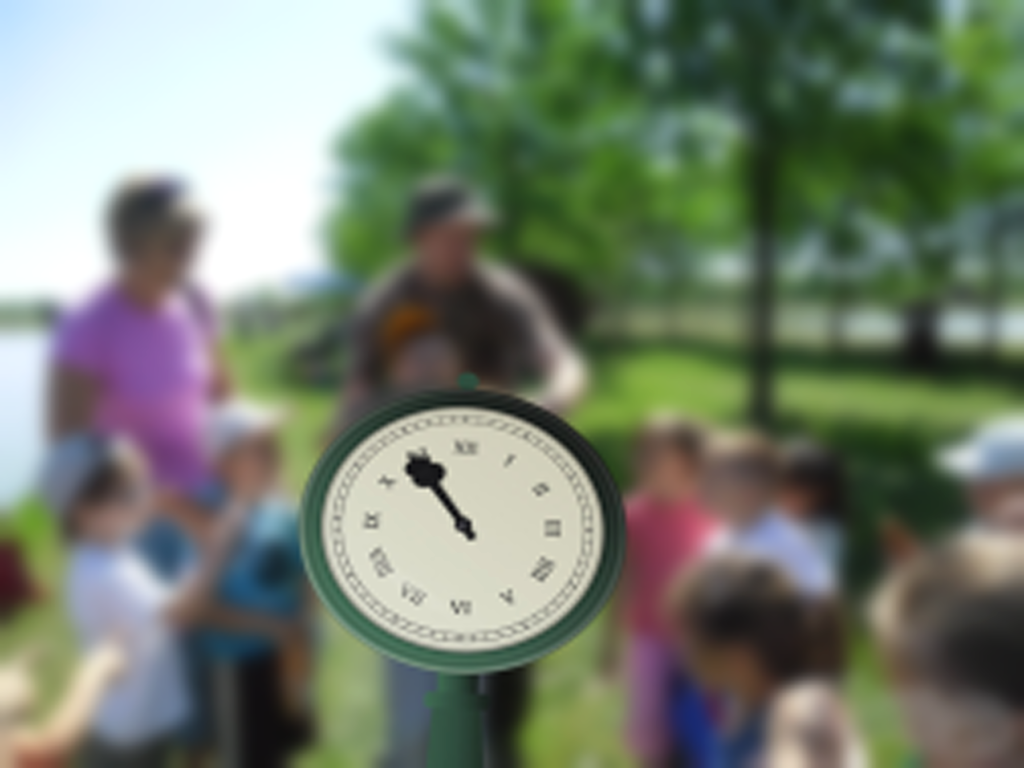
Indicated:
10 h 54 min
